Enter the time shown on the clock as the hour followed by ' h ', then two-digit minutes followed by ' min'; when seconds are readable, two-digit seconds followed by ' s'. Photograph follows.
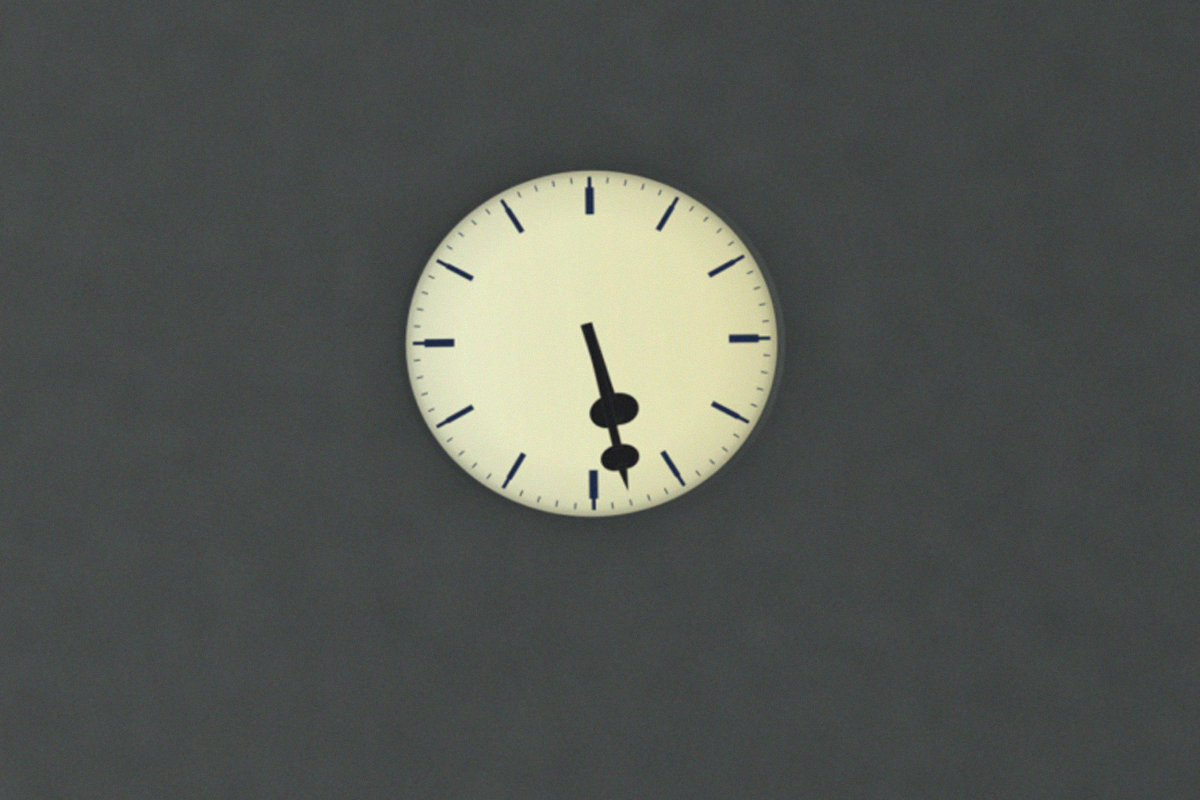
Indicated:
5 h 28 min
